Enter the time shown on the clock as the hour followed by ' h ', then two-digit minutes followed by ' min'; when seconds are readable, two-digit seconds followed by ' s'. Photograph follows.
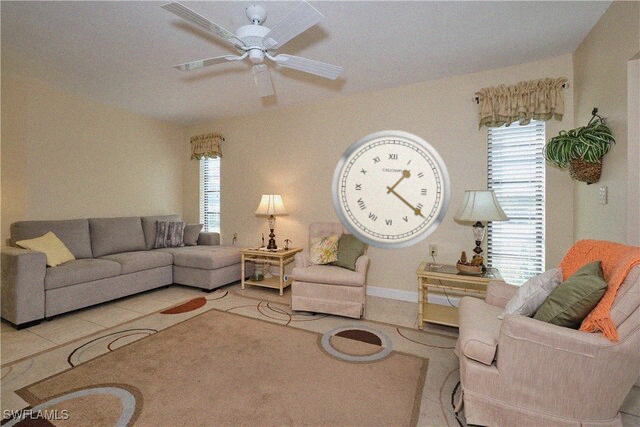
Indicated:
1 h 21 min
